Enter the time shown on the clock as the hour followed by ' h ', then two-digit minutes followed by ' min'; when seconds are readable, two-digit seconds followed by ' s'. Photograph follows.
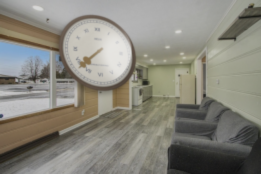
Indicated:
7 h 38 min
